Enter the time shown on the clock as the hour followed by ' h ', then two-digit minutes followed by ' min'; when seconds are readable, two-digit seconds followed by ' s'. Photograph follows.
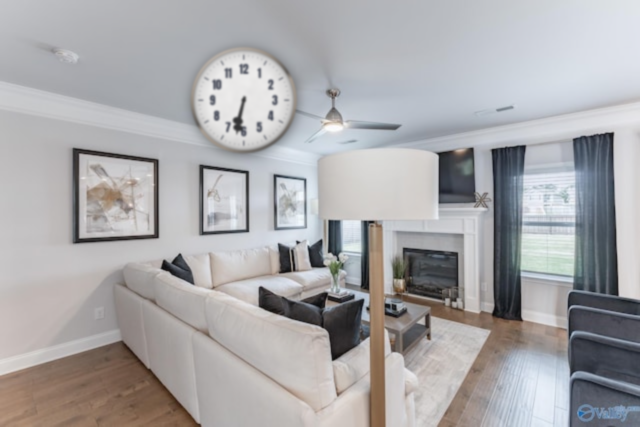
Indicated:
6 h 32 min
